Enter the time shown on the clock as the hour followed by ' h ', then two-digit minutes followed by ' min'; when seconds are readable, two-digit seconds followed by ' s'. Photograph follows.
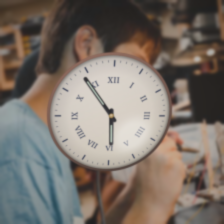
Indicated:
5 h 54 min
